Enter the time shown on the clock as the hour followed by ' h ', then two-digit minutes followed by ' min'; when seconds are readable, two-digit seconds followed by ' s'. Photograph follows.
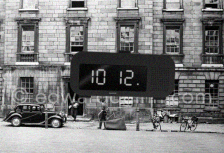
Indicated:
10 h 12 min
